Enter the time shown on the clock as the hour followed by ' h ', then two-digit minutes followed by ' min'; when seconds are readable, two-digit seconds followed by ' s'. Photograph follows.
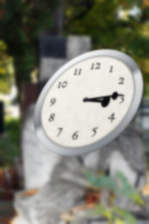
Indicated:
3 h 14 min
